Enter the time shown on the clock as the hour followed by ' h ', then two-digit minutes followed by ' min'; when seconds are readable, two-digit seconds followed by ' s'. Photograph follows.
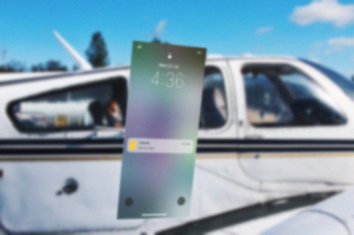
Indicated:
4 h 36 min
